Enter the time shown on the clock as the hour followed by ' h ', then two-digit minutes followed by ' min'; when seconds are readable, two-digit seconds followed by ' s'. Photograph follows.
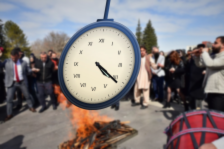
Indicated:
4 h 21 min
